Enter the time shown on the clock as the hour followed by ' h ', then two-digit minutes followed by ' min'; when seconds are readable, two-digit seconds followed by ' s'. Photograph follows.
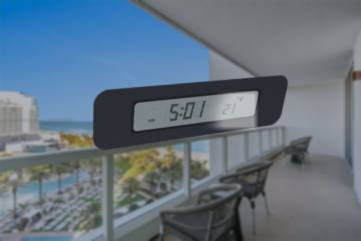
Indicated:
5 h 01 min
